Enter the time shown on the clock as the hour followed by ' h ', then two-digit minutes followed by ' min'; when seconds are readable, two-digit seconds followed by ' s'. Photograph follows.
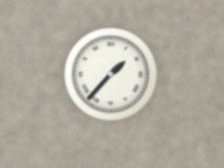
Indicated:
1 h 37 min
